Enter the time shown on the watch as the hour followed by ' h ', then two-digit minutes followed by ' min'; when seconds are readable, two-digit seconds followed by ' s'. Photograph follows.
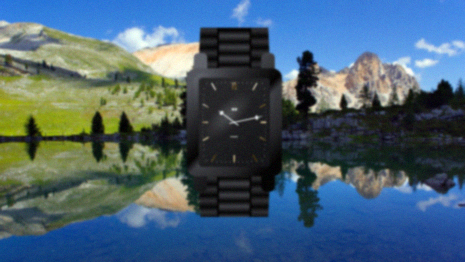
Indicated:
10 h 13 min
